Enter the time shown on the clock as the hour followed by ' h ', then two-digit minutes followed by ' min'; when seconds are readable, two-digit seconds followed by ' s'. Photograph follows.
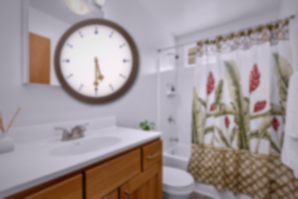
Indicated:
5 h 30 min
